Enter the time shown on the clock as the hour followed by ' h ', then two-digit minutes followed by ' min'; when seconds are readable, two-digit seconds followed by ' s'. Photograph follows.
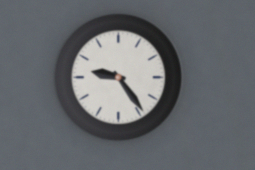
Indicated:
9 h 24 min
